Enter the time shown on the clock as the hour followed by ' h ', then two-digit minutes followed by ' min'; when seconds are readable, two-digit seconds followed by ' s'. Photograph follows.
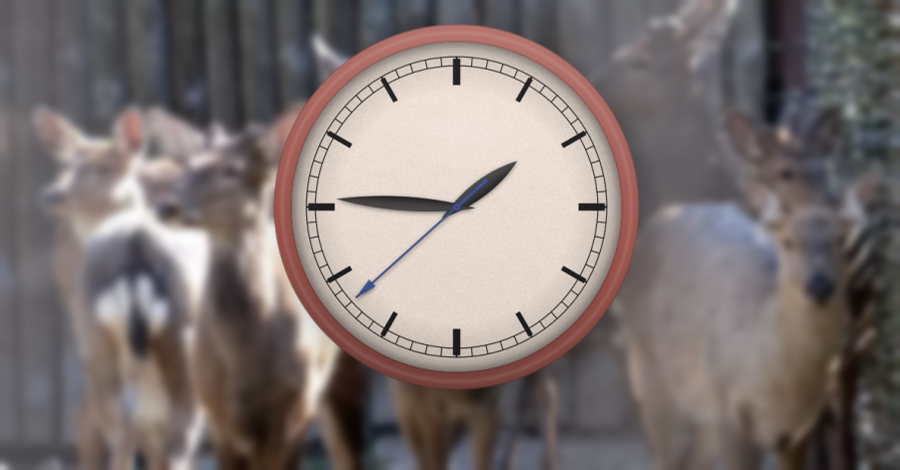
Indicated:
1 h 45 min 38 s
